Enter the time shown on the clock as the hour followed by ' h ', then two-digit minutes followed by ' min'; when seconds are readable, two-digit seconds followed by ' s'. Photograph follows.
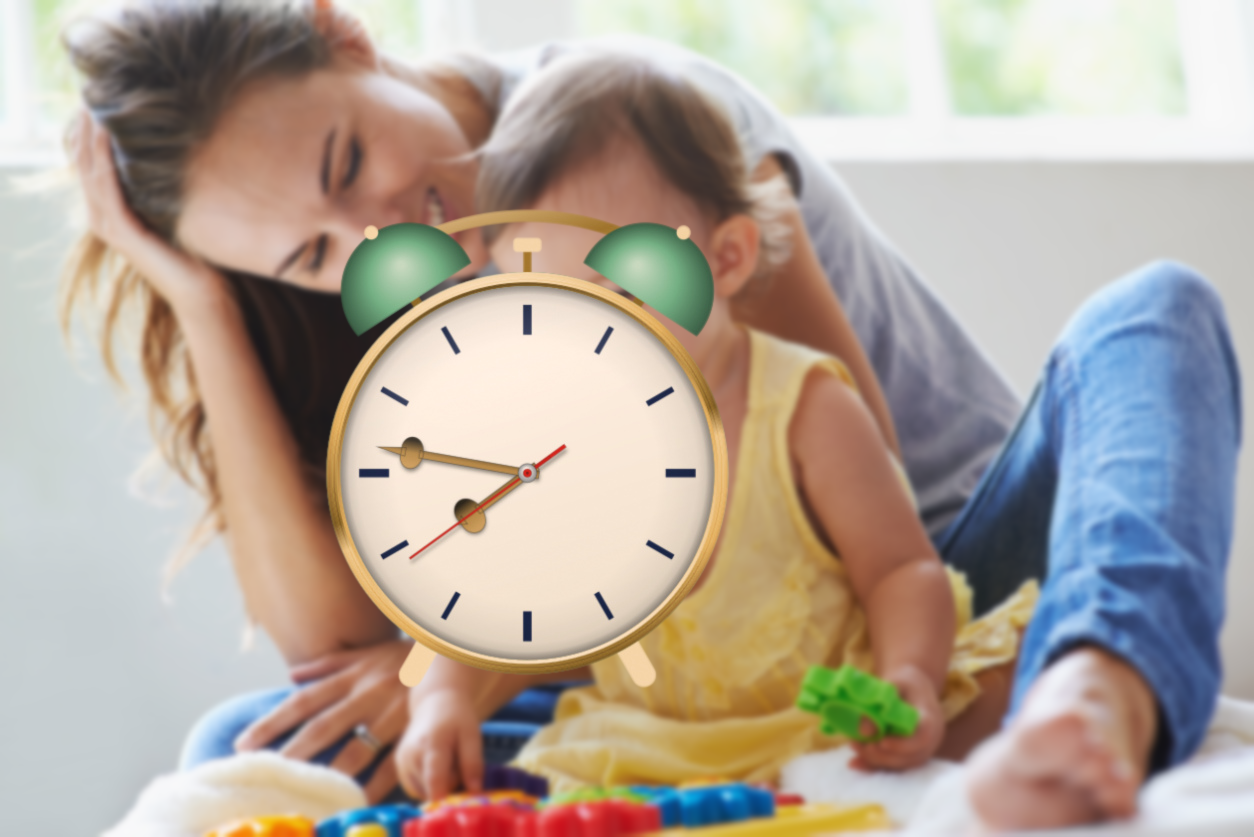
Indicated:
7 h 46 min 39 s
